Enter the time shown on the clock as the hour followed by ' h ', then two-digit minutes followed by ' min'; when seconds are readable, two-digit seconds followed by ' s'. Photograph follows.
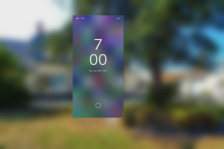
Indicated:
7 h 00 min
